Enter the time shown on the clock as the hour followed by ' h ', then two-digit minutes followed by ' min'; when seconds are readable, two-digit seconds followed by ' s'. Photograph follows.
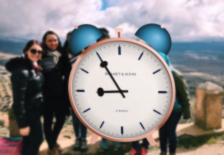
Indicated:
8 h 55 min
